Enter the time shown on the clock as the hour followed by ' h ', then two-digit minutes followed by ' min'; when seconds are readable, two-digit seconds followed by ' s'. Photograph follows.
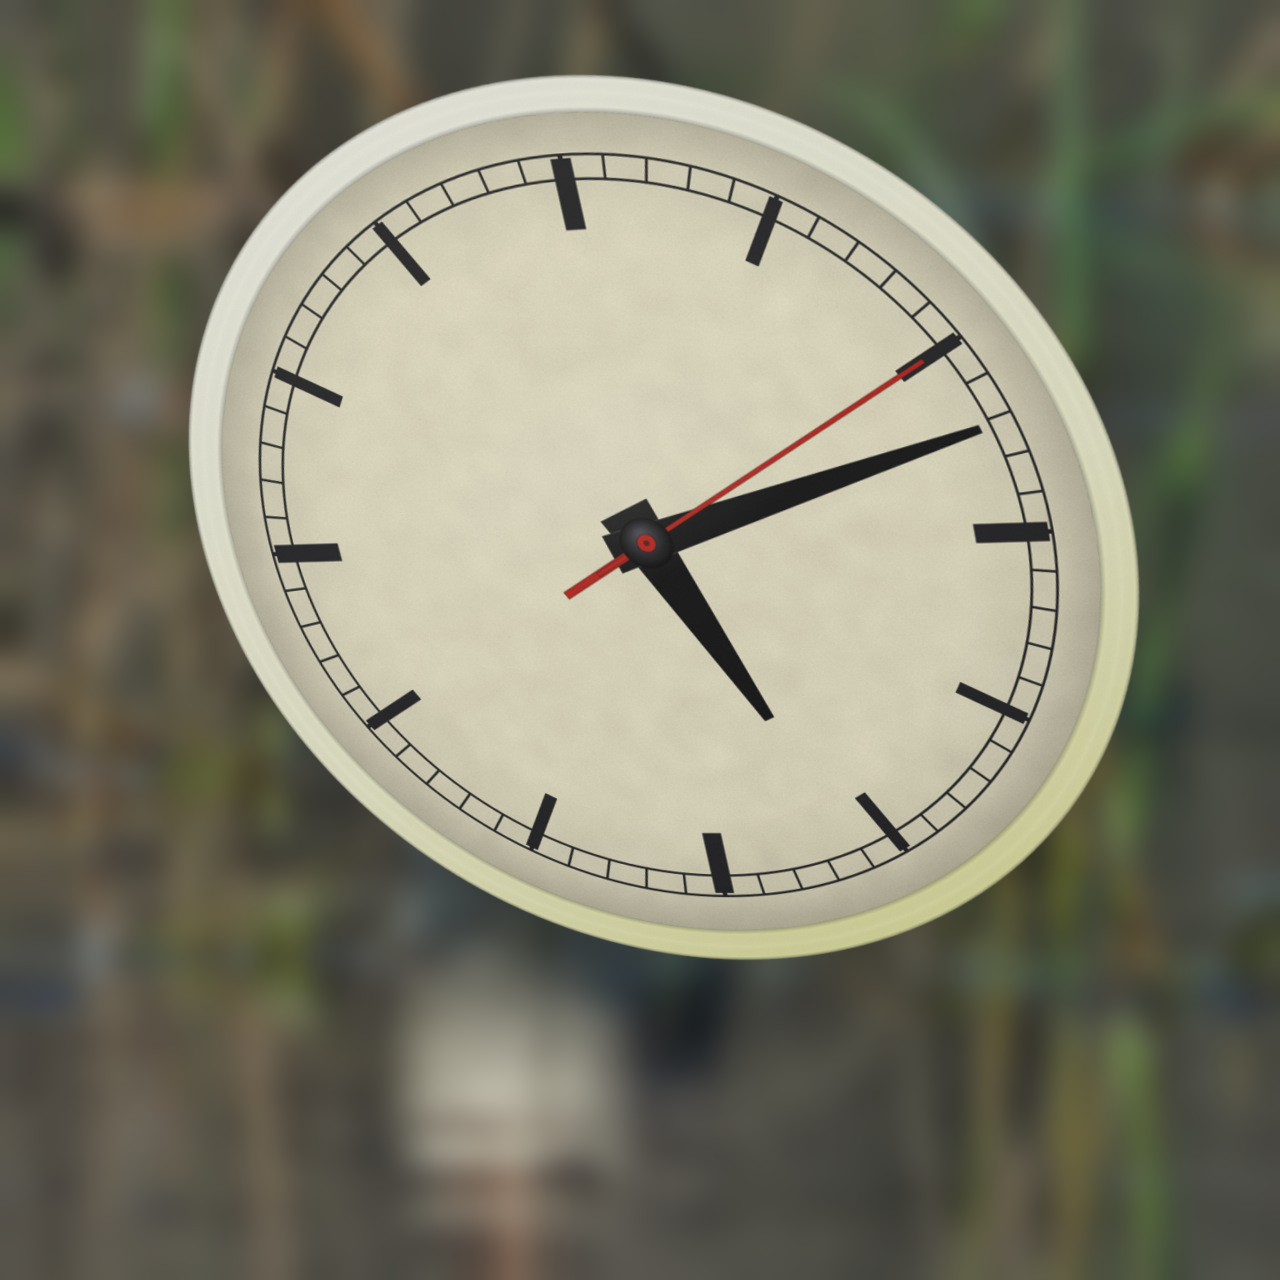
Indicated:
5 h 12 min 10 s
